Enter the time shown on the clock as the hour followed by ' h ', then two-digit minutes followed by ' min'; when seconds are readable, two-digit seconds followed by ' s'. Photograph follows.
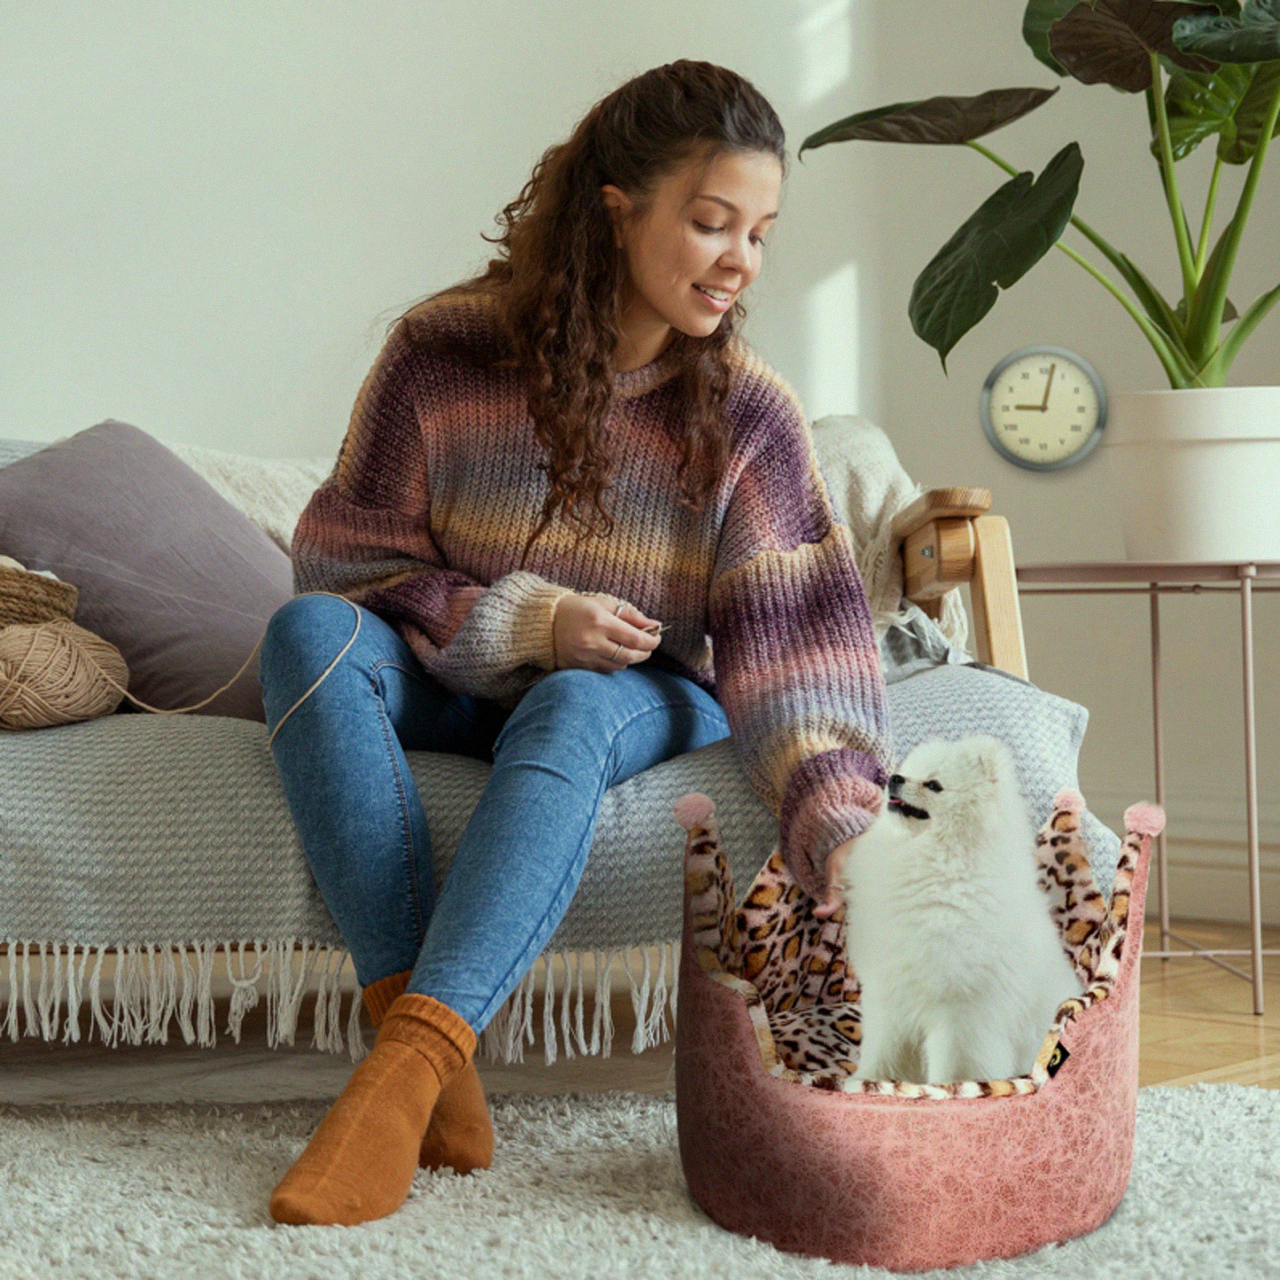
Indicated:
9 h 02 min
